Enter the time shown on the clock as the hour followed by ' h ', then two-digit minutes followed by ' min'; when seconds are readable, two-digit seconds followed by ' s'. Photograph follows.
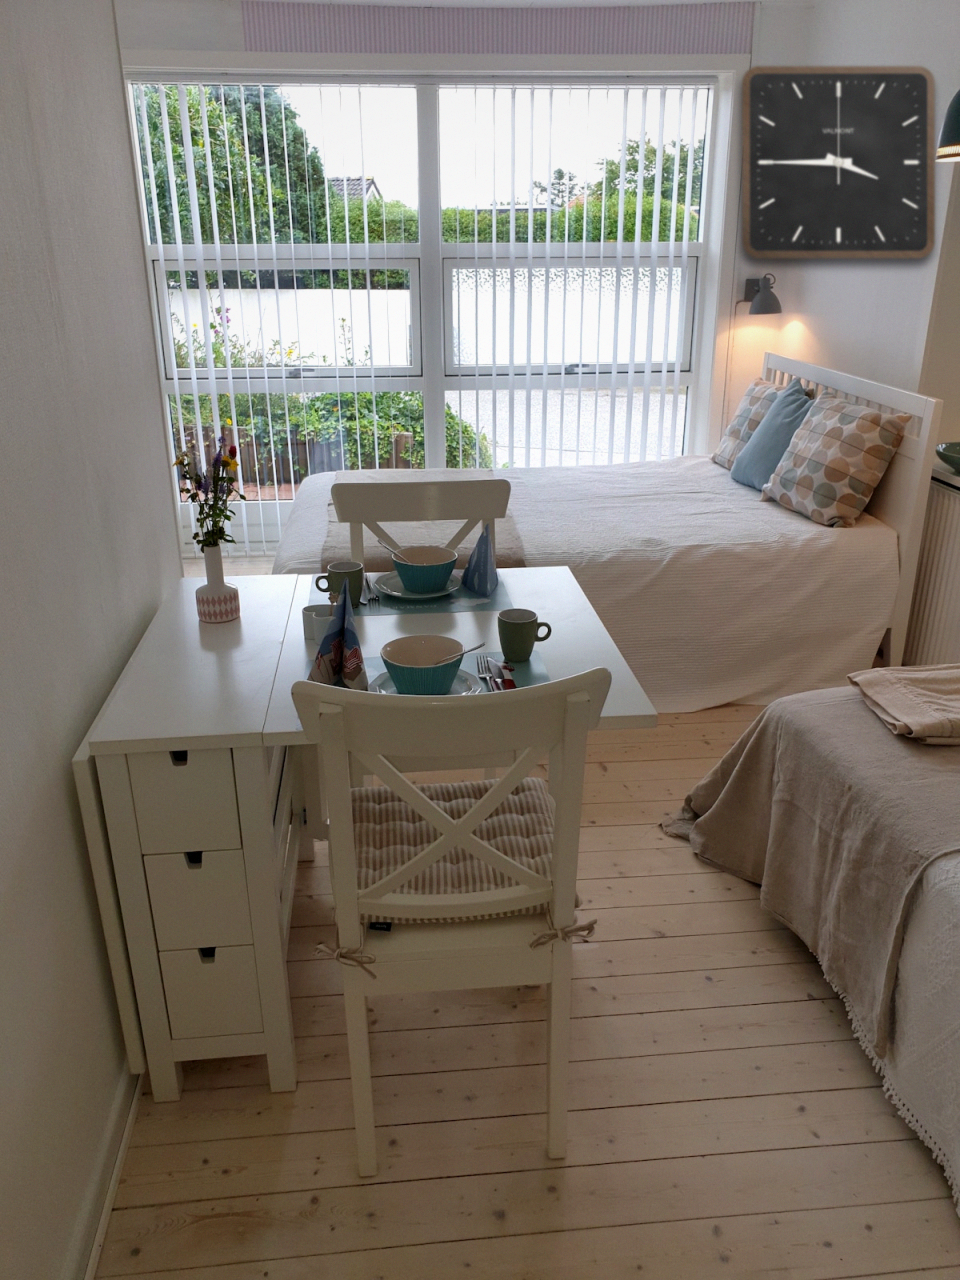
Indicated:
3 h 45 min 00 s
